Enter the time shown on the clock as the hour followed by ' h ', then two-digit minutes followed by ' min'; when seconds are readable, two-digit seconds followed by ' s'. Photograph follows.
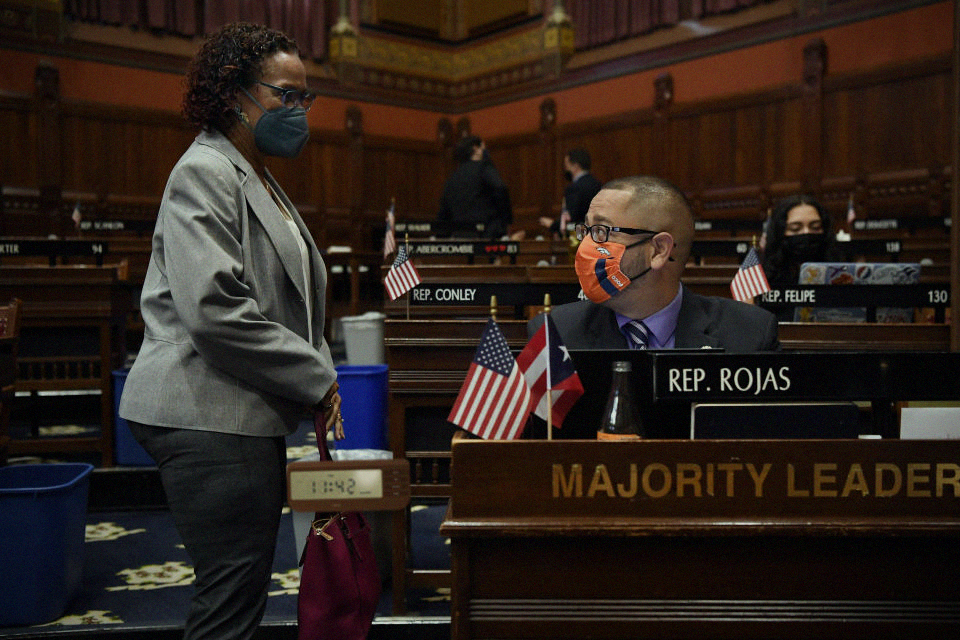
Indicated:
11 h 42 min
